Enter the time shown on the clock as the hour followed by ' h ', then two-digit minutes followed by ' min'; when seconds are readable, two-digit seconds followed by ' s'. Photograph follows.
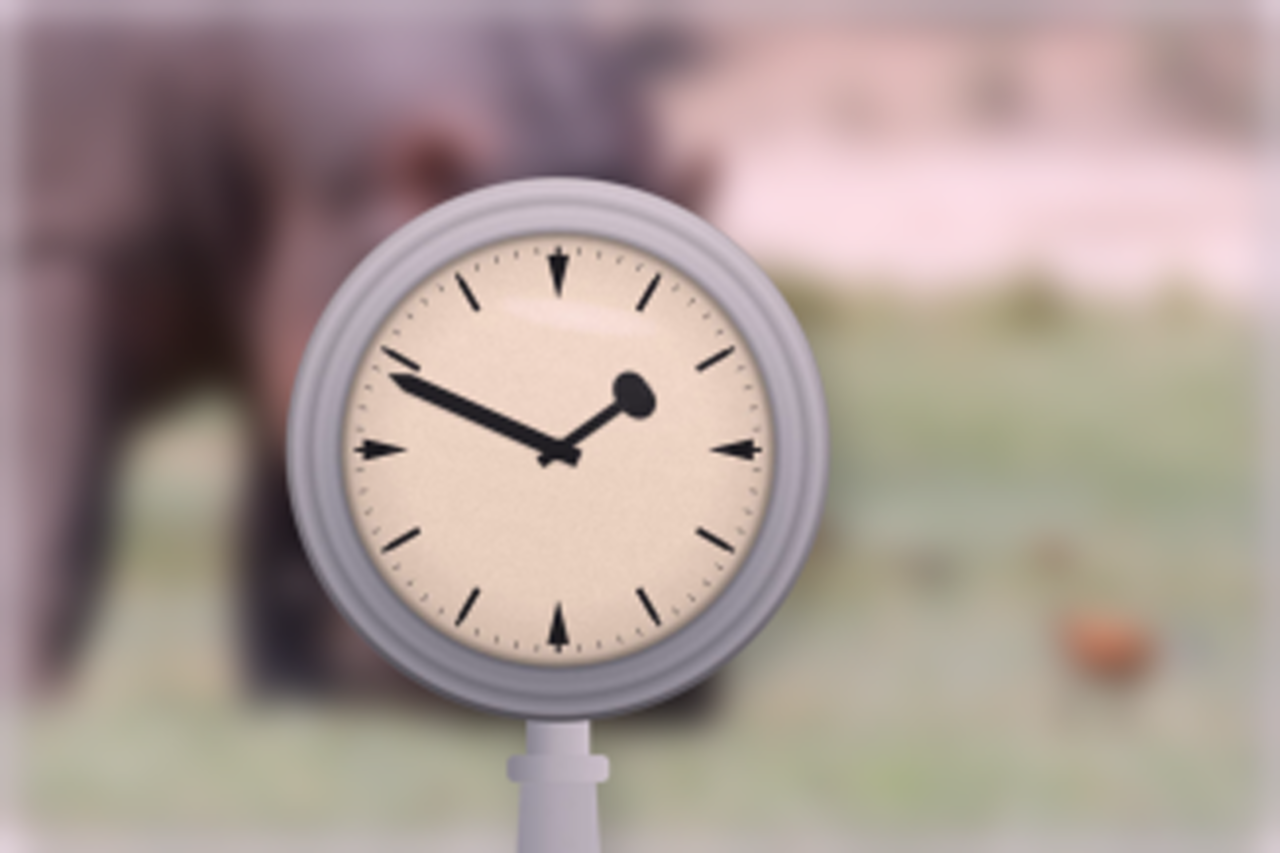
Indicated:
1 h 49 min
